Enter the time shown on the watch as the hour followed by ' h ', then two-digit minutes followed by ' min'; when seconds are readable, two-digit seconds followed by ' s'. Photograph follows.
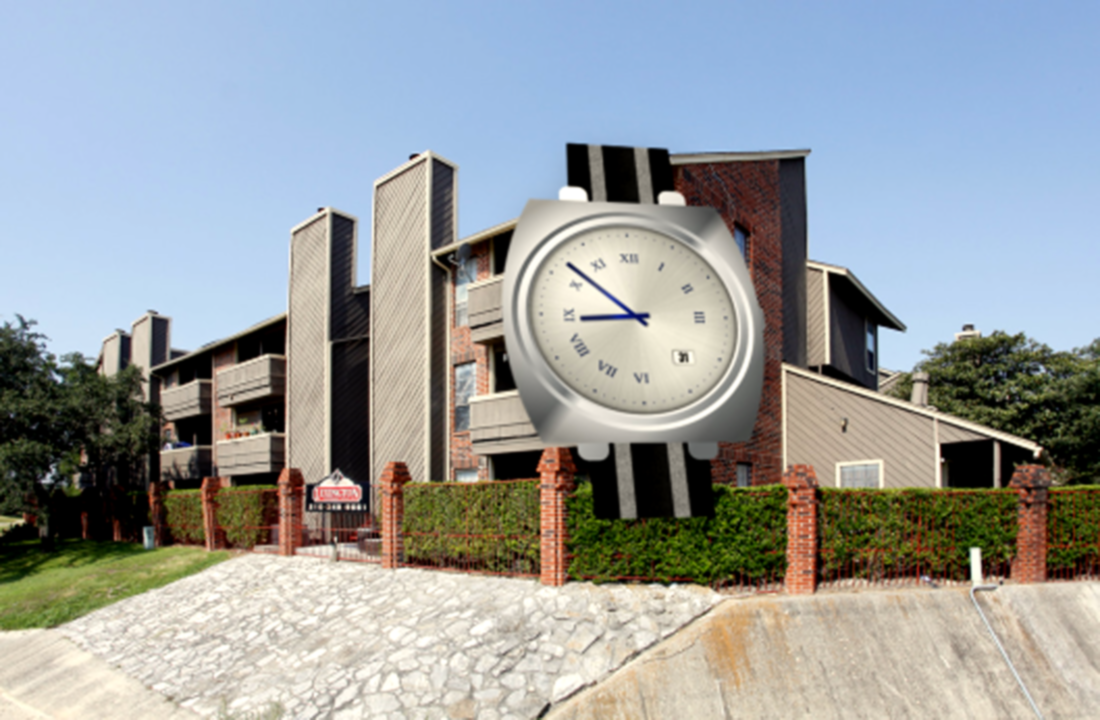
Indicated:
8 h 52 min
